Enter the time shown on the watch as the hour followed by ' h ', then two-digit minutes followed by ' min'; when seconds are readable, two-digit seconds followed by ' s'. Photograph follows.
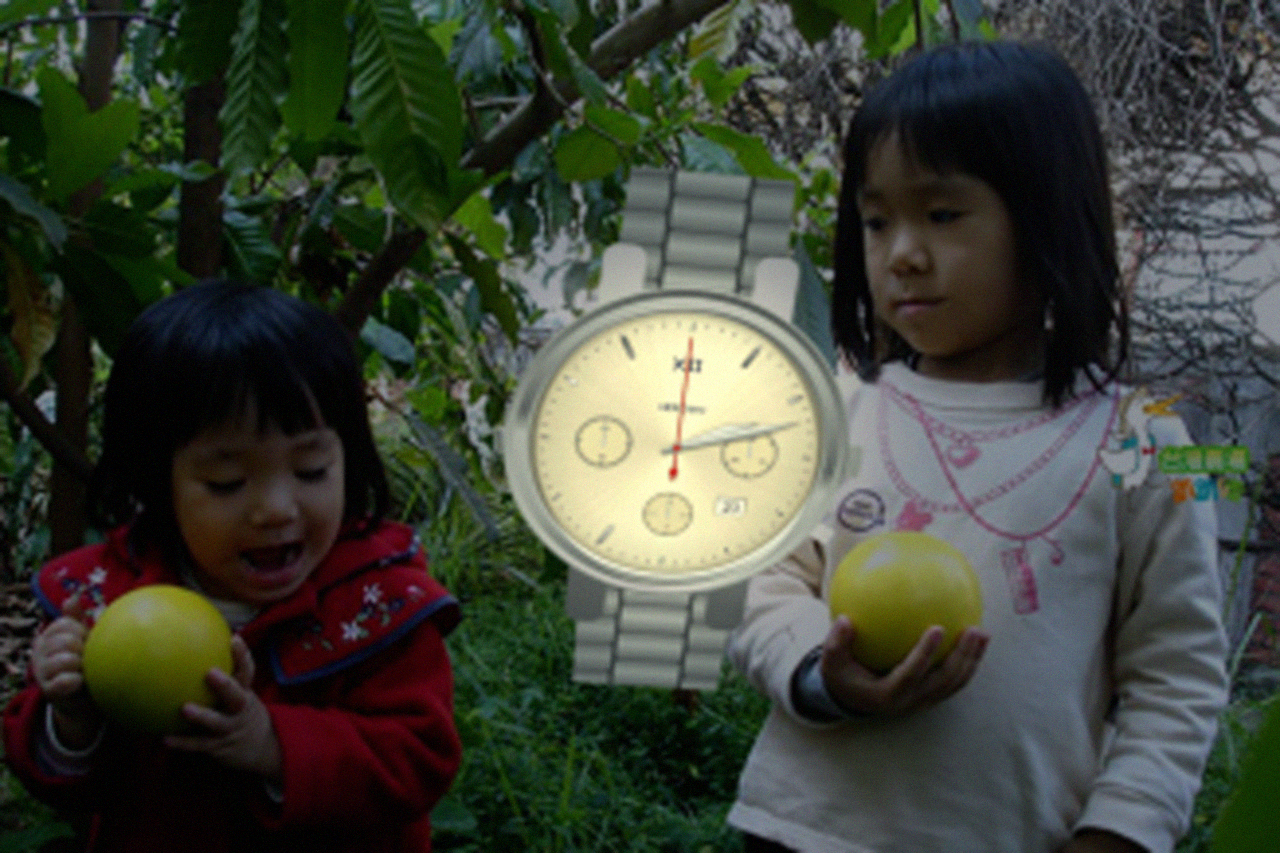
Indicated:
2 h 12 min
